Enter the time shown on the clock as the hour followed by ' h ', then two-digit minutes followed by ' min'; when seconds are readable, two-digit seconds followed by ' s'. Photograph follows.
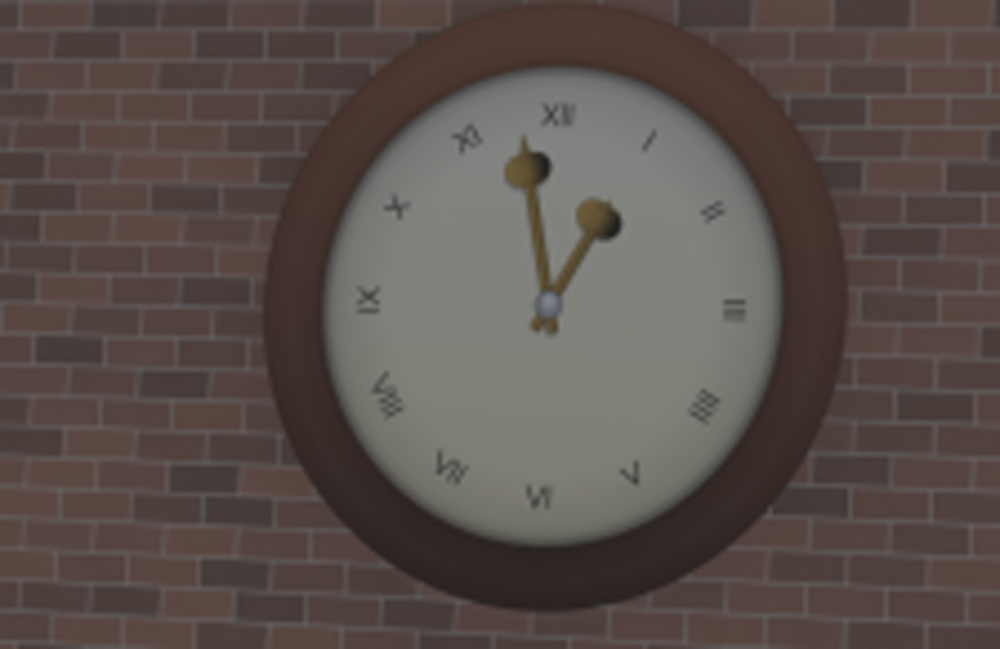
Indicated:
12 h 58 min
